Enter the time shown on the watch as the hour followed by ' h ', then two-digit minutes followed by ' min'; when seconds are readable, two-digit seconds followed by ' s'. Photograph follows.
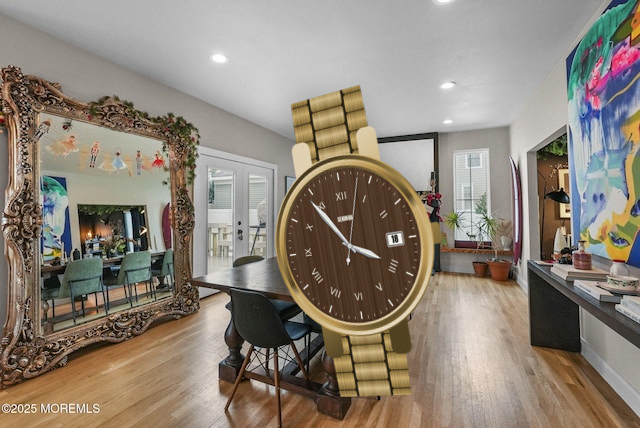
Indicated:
3 h 54 min 03 s
